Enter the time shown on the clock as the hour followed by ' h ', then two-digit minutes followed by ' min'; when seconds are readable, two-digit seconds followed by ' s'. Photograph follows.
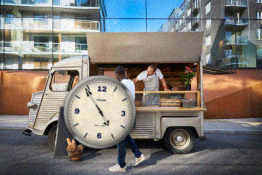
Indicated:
4 h 54 min
